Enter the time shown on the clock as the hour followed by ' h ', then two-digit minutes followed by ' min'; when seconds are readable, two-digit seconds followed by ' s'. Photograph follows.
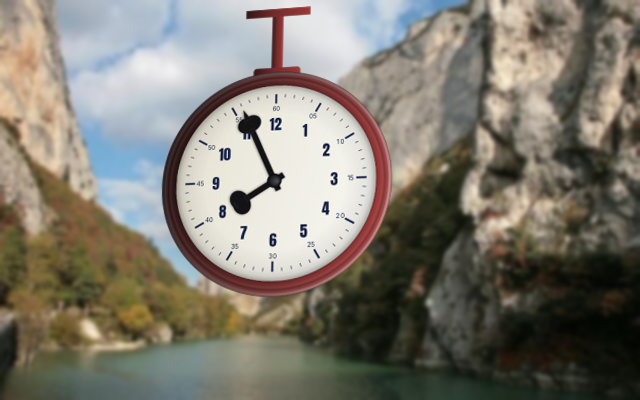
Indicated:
7 h 56 min
